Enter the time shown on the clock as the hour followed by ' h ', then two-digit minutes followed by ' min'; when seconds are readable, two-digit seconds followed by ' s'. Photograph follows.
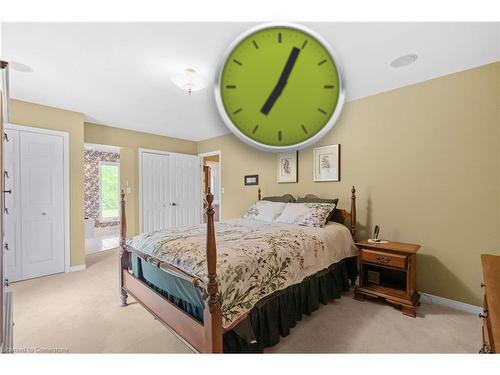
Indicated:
7 h 04 min
